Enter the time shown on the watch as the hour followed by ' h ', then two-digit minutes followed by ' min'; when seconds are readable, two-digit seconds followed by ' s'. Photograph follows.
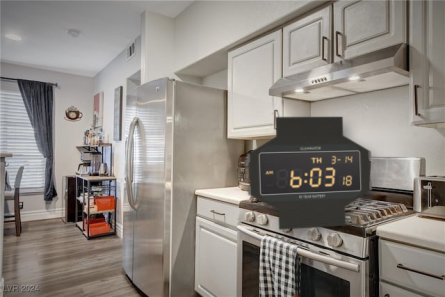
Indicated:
6 h 03 min 18 s
